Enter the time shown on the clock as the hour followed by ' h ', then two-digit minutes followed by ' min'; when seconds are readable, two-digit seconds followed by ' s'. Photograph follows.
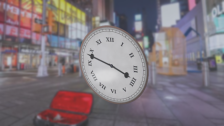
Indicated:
3 h 48 min
